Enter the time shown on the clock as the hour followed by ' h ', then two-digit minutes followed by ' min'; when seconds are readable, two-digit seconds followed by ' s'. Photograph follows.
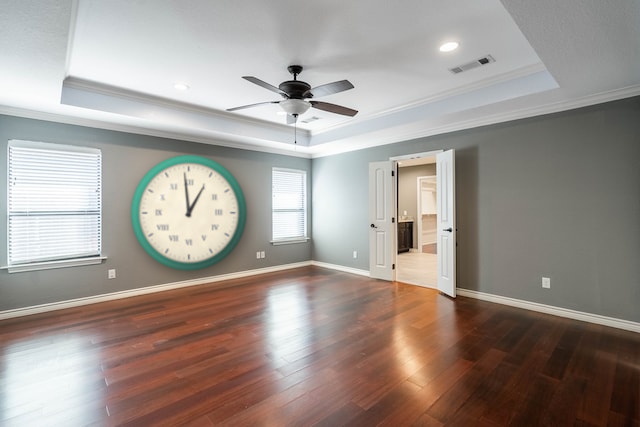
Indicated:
12 h 59 min
